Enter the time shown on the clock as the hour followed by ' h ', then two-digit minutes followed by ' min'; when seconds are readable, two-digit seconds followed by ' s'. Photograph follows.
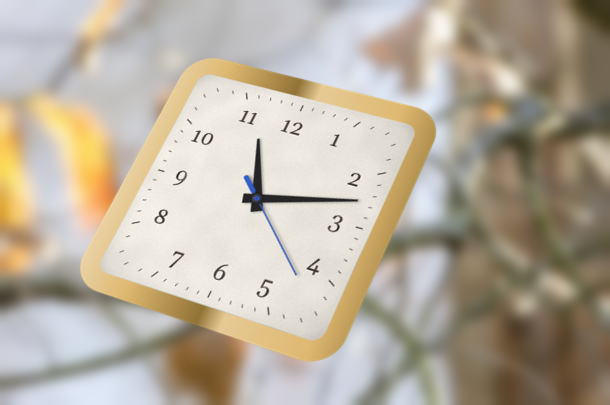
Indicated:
11 h 12 min 22 s
